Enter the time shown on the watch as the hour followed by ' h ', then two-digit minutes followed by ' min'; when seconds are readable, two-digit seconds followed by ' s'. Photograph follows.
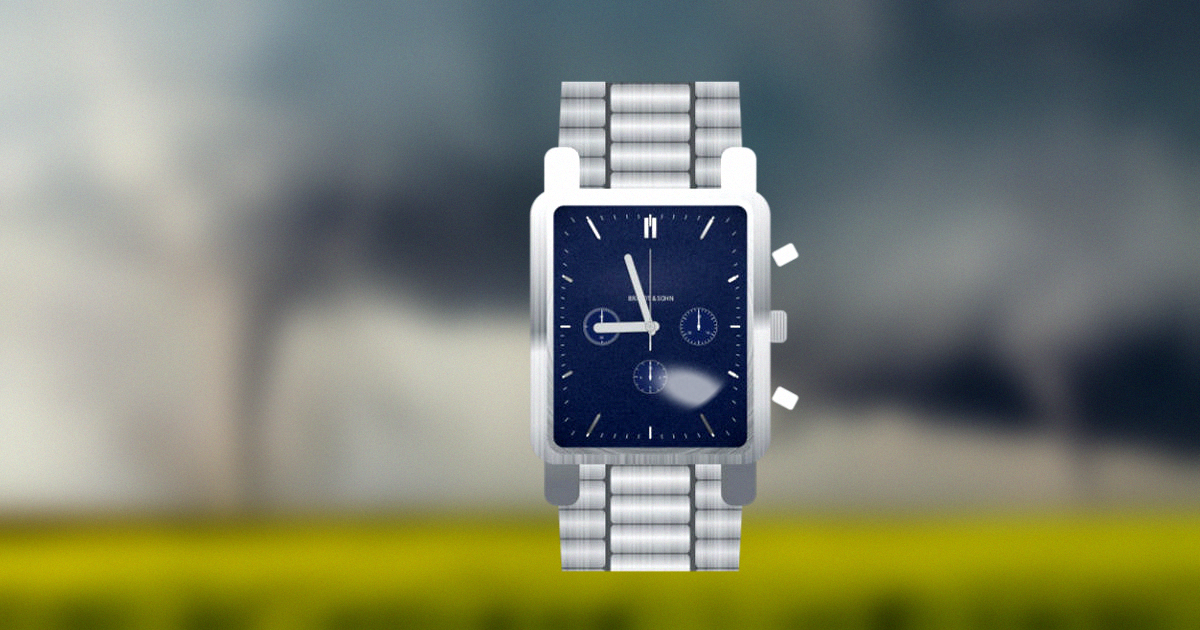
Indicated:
8 h 57 min
